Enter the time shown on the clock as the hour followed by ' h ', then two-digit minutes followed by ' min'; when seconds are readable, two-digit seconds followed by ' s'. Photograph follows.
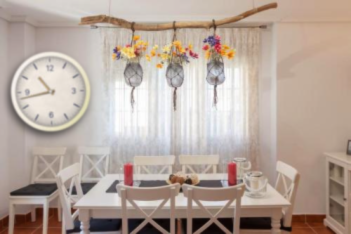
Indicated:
10 h 43 min
